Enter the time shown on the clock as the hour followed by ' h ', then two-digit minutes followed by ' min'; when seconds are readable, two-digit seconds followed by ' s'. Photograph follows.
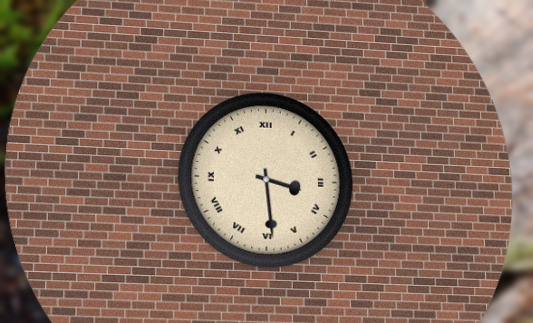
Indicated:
3 h 29 min
